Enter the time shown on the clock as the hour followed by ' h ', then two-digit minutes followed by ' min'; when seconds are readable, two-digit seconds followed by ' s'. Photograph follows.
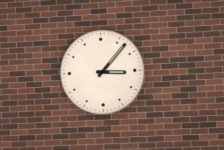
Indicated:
3 h 07 min
